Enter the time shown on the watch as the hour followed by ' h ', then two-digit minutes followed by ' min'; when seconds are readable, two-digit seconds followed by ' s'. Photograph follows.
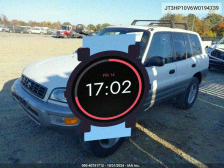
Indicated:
17 h 02 min
